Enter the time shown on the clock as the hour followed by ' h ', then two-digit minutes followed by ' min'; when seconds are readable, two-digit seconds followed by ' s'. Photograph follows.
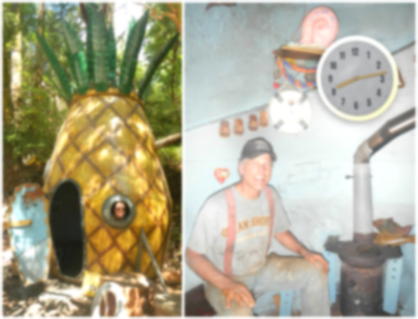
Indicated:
8 h 13 min
